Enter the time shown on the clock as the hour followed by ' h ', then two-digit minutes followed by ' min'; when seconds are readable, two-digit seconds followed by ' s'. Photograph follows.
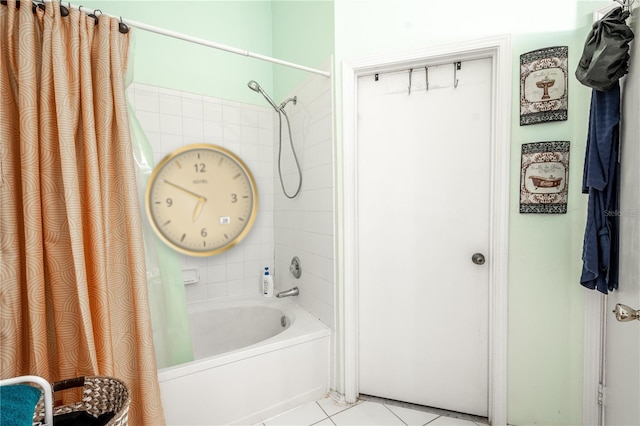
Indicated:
6 h 50 min
